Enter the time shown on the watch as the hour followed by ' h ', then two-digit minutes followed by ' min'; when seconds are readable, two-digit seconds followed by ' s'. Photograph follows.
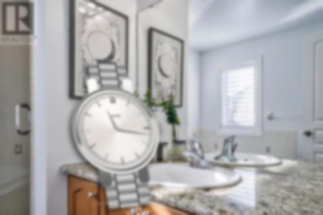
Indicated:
11 h 17 min
